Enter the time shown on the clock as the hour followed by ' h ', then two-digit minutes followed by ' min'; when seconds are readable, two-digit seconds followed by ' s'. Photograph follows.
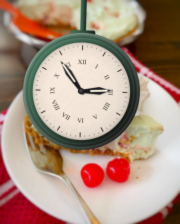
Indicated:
2 h 54 min
